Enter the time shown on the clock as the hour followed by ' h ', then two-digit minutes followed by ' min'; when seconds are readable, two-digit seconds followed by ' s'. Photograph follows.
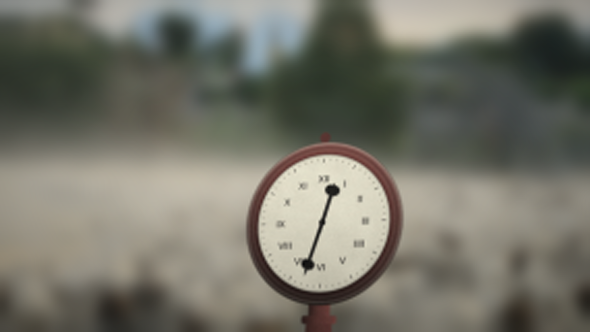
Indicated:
12 h 33 min
